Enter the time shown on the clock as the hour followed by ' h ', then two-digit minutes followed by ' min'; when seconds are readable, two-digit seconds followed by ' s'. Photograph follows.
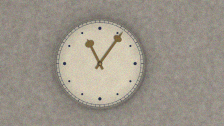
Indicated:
11 h 06 min
